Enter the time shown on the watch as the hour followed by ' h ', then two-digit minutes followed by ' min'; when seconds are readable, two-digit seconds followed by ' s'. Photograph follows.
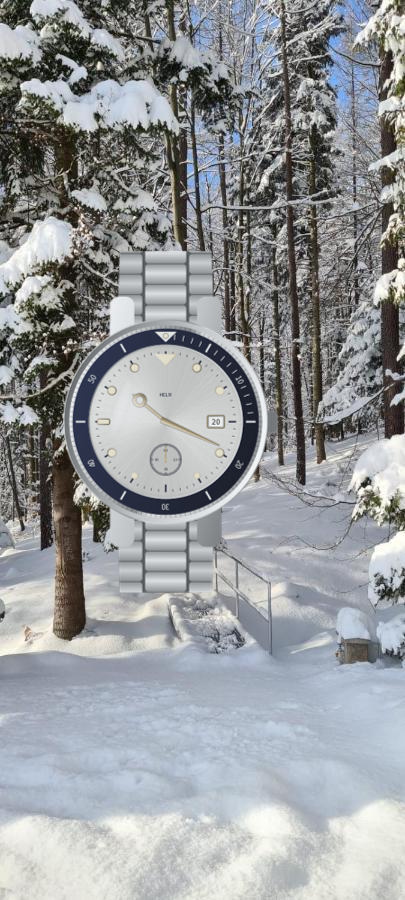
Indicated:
10 h 19 min
